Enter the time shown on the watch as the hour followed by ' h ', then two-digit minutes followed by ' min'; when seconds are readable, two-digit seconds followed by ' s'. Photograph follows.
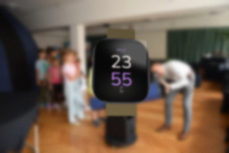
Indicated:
23 h 55 min
